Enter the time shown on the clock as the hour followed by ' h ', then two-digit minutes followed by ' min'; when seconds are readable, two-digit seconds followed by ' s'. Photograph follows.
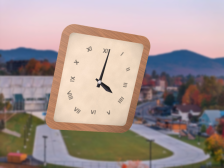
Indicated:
4 h 01 min
